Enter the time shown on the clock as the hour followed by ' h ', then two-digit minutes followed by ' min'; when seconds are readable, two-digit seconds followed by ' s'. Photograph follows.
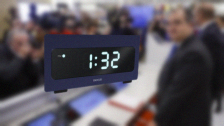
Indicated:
1 h 32 min
